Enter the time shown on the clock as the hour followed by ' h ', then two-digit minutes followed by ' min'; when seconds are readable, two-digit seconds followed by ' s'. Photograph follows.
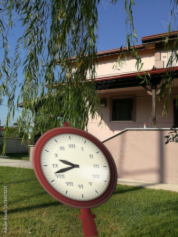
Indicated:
9 h 42 min
